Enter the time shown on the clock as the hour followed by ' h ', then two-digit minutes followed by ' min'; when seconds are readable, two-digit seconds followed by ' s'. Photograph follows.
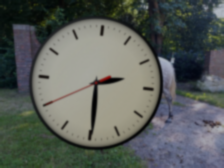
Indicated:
2 h 29 min 40 s
